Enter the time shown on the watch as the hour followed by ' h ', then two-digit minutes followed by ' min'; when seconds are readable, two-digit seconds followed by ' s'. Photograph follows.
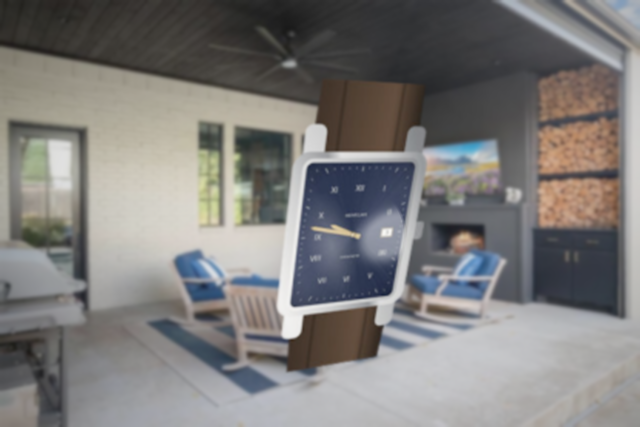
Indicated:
9 h 47 min
